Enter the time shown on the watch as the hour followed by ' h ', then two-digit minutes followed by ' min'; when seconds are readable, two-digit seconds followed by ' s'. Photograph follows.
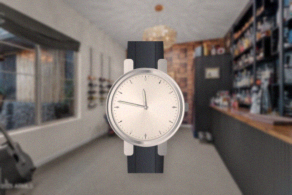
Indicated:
11 h 47 min
